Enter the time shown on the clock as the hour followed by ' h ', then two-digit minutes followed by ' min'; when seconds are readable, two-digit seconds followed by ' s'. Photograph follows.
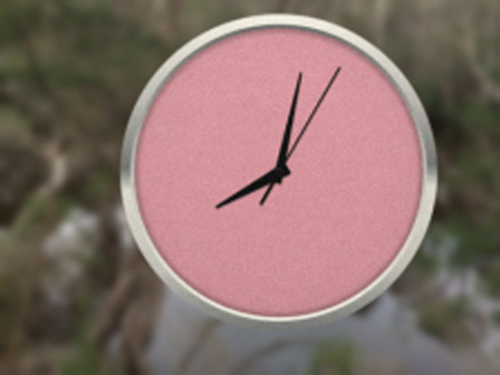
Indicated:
8 h 02 min 05 s
